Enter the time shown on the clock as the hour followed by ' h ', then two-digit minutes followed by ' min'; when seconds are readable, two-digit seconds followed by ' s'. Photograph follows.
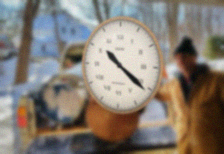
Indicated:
10 h 21 min
